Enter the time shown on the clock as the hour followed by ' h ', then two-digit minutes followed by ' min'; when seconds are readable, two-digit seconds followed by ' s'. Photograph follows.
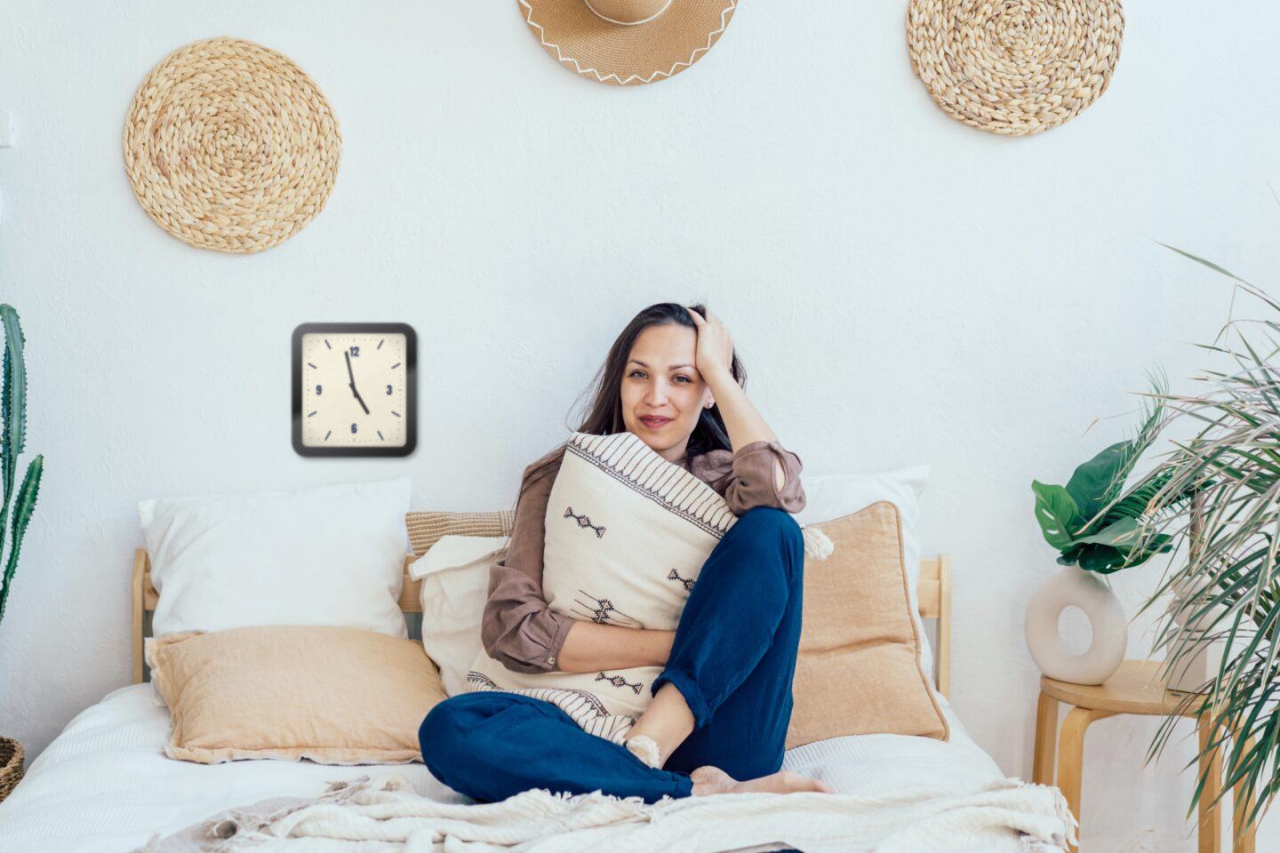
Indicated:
4 h 58 min
